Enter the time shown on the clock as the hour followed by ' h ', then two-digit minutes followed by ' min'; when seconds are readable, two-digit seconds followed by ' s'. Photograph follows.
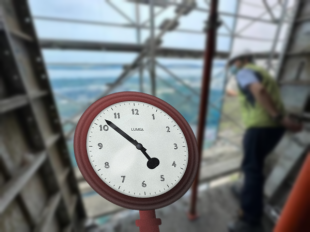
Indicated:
4 h 52 min
